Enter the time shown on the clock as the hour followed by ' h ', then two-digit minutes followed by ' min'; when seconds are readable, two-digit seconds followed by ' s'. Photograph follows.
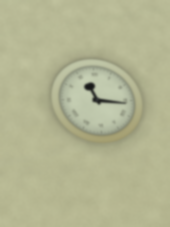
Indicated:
11 h 16 min
